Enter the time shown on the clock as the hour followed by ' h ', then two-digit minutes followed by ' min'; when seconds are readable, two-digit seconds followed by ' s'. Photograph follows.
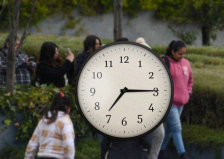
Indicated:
7 h 15 min
